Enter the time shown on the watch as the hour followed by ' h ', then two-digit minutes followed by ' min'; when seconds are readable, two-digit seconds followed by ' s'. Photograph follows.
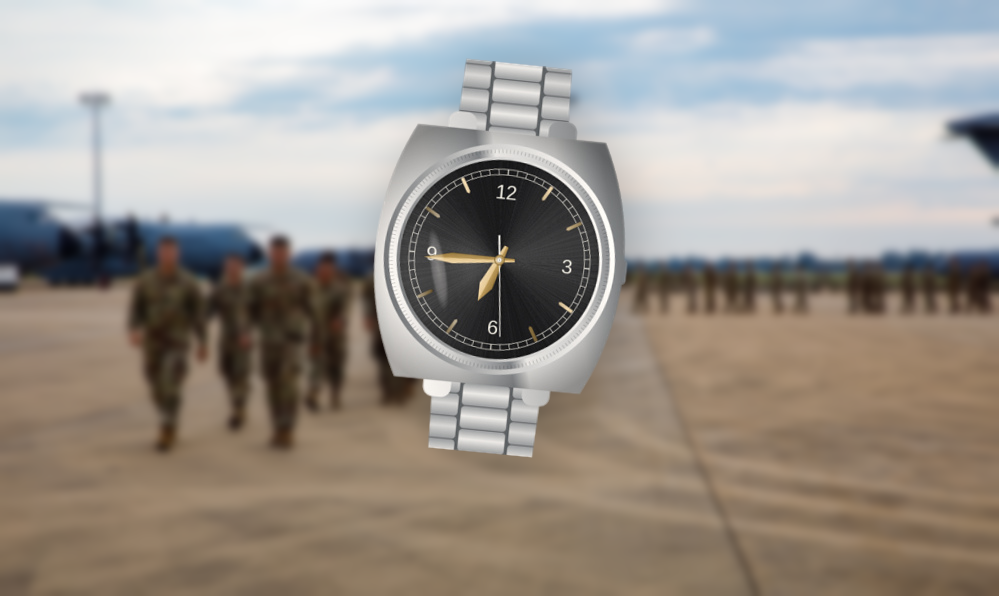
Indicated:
6 h 44 min 29 s
